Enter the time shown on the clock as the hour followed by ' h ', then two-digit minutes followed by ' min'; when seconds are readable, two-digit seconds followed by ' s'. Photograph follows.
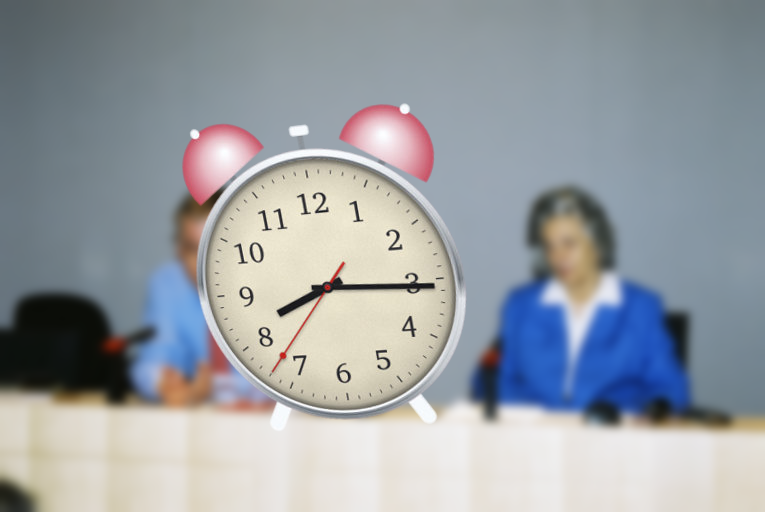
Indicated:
8 h 15 min 37 s
